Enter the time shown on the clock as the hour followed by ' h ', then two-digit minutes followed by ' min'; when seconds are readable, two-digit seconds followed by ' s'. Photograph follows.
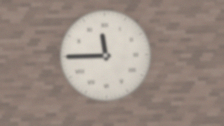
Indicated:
11 h 45 min
